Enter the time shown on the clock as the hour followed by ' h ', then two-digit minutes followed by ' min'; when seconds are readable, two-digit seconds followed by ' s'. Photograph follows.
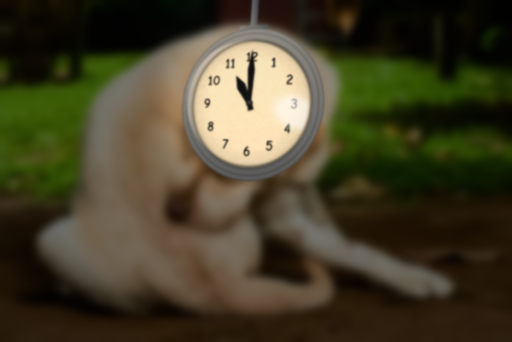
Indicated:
11 h 00 min
